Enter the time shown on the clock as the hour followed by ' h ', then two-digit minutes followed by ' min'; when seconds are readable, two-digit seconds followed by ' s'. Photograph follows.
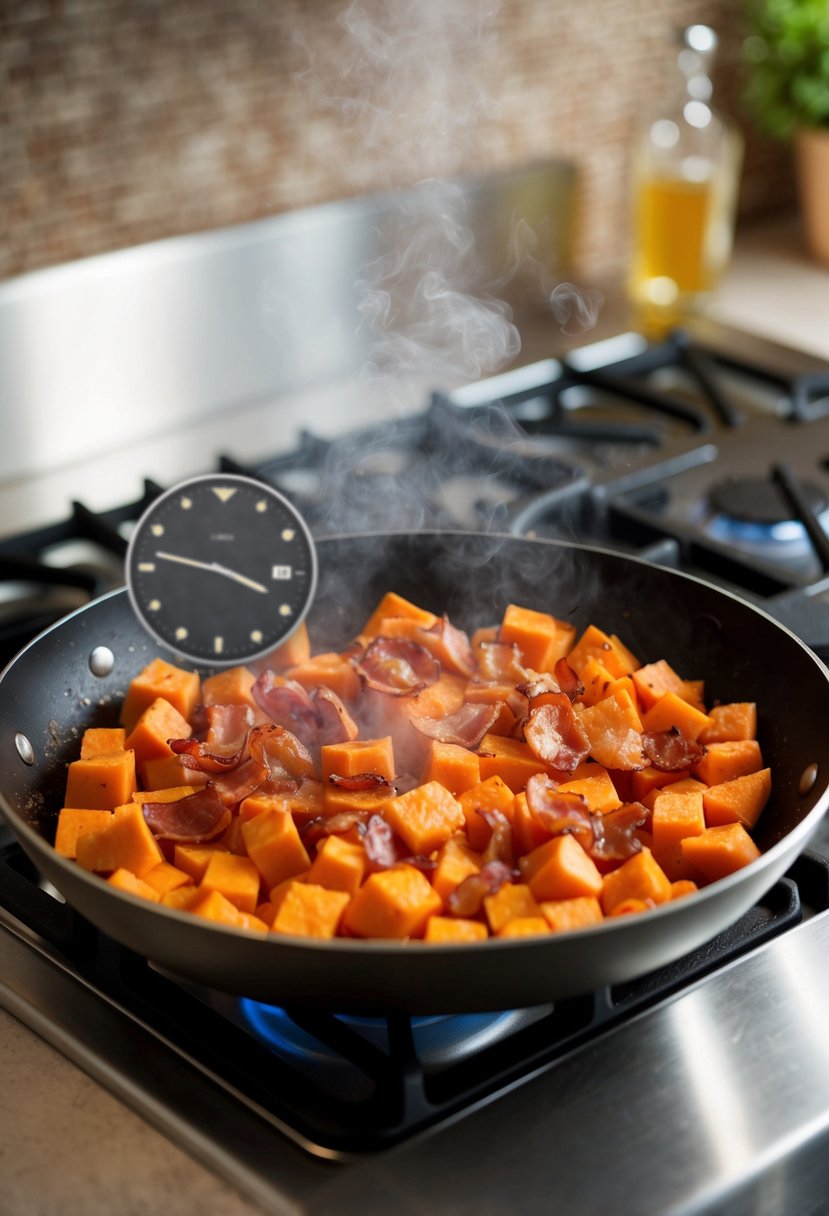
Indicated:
3 h 47 min
